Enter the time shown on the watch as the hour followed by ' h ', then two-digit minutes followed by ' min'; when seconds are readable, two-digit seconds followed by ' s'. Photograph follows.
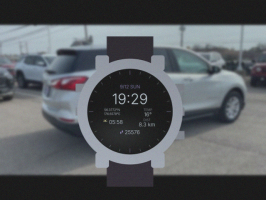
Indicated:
19 h 29 min
